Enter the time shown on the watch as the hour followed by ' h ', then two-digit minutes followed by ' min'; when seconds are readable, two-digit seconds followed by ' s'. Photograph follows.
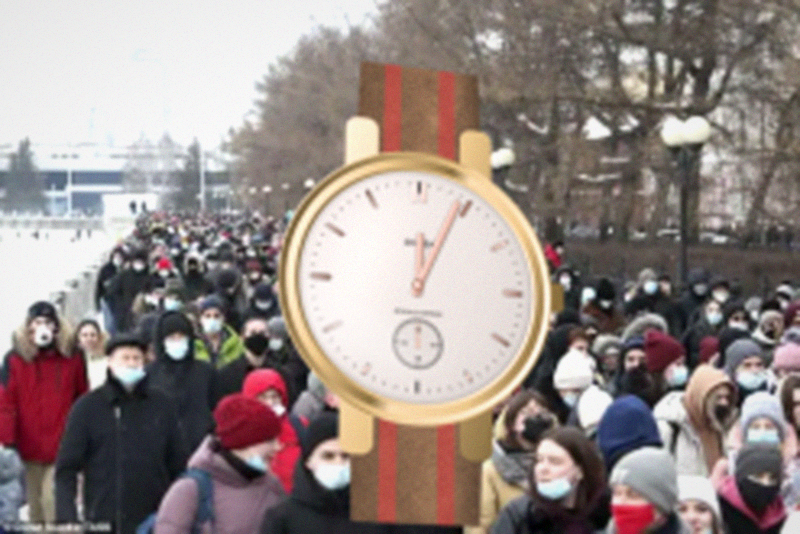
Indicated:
12 h 04 min
